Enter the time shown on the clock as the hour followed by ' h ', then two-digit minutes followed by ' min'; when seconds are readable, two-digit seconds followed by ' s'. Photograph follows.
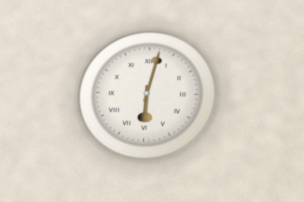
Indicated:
6 h 02 min
